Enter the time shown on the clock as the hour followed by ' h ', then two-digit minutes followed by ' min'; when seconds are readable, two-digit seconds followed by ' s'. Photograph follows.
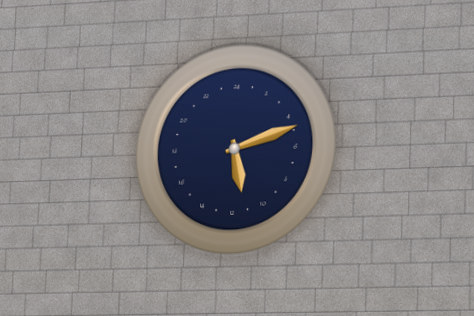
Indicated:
11 h 12 min
